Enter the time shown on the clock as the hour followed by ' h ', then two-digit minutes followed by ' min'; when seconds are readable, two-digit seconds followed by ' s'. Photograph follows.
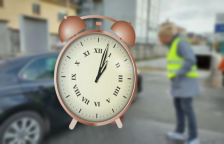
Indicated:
1 h 03 min
